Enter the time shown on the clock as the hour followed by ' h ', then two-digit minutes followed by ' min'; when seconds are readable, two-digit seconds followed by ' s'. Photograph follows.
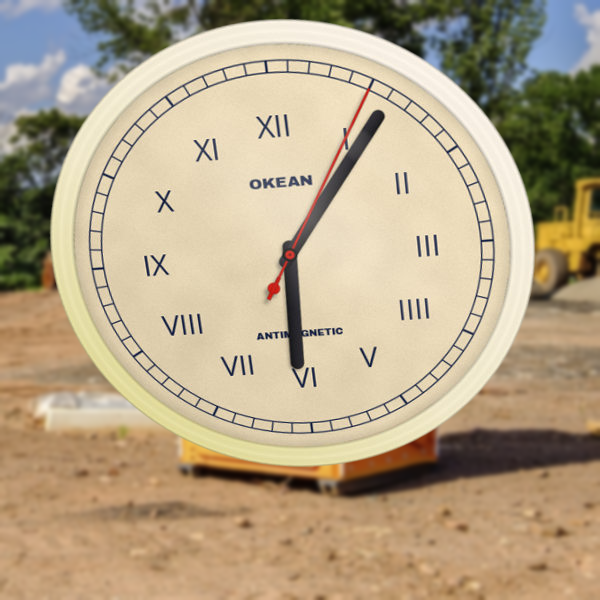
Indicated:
6 h 06 min 05 s
